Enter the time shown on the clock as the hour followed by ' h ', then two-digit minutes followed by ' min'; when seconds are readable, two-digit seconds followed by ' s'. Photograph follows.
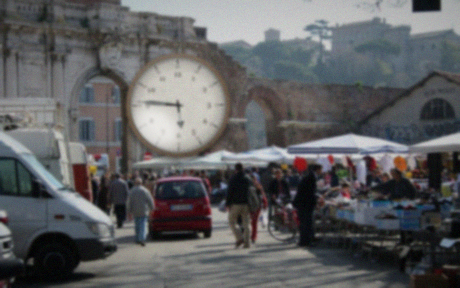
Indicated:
5 h 46 min
